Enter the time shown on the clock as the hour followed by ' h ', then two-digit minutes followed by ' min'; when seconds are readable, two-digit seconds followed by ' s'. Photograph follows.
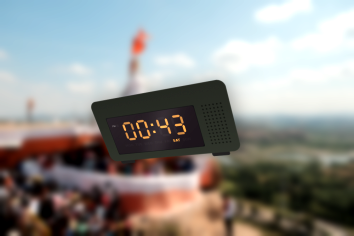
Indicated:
0 h 43 min
